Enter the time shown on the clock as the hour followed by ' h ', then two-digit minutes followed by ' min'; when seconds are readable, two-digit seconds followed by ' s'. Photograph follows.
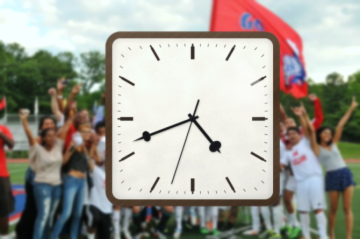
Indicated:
4 h 41 min 33 s
